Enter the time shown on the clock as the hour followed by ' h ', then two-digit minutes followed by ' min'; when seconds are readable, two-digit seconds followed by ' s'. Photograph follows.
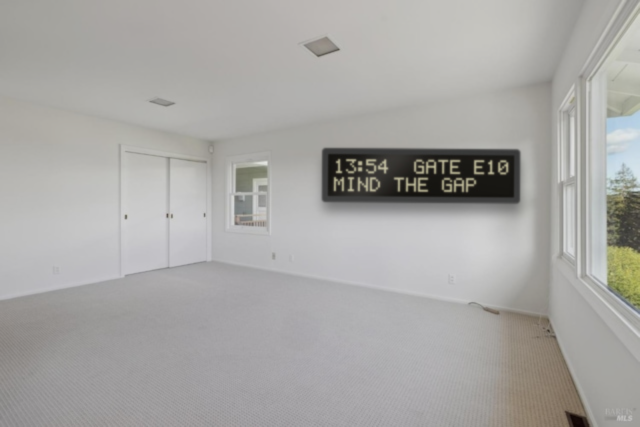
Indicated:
13 h 54 min
